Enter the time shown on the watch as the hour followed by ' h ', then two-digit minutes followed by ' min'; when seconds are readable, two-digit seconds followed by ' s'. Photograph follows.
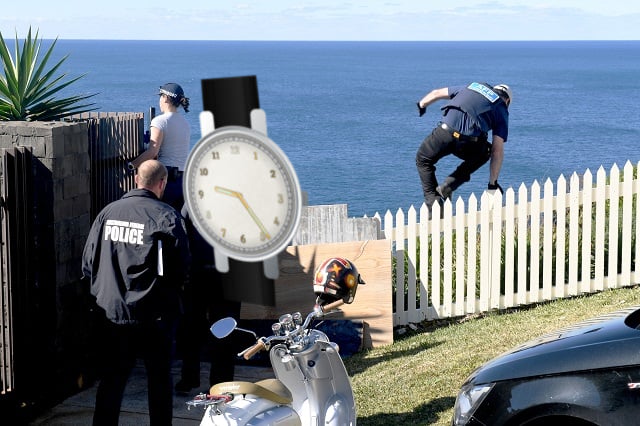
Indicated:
9 h 24 min
